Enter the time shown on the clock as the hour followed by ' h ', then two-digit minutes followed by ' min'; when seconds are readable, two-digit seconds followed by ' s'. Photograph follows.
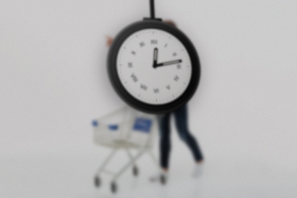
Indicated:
12 h 13 min
